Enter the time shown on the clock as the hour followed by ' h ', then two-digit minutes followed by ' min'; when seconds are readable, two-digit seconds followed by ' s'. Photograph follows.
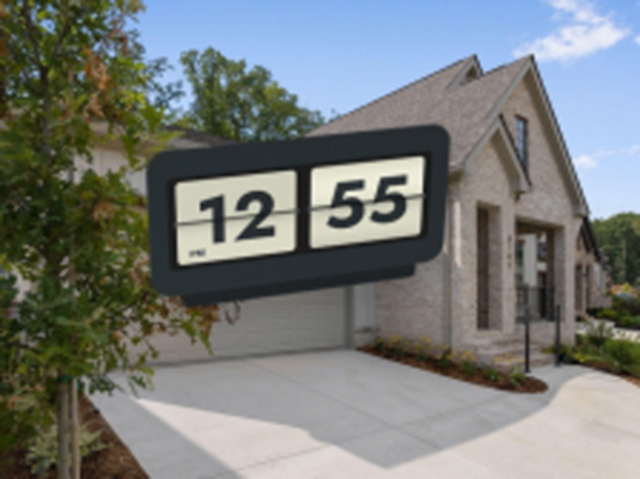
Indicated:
12 h 55 min
